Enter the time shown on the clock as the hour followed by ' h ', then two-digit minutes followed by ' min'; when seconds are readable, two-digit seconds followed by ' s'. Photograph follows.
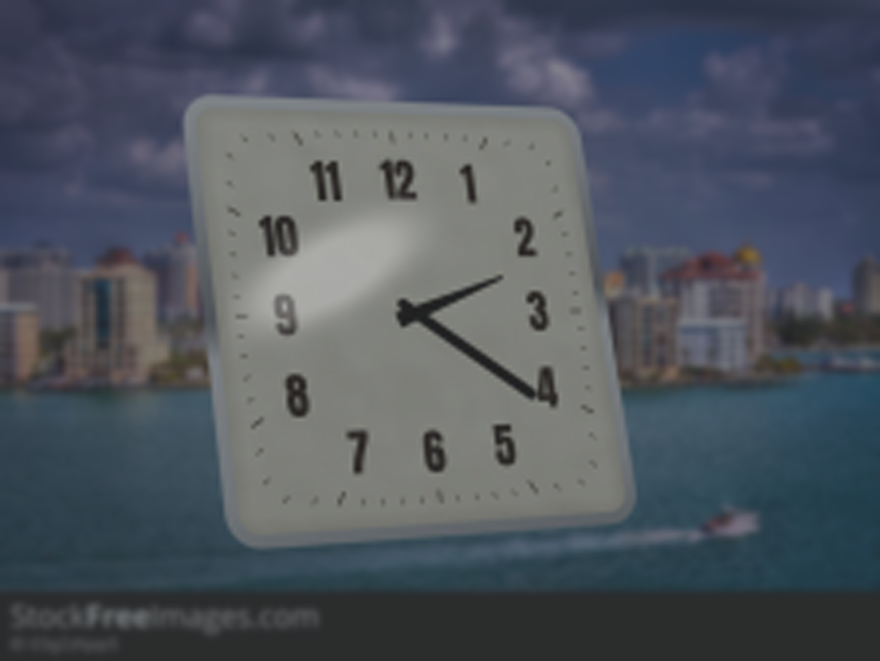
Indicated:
2 h 21 min
